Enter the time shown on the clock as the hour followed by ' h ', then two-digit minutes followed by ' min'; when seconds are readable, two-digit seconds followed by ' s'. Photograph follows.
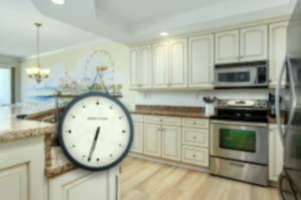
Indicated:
6 h 33 min
